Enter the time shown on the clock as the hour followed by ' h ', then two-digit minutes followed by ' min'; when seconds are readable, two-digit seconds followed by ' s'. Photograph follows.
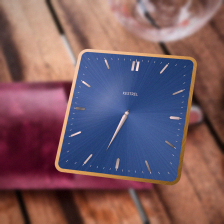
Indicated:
6 h 33 min
